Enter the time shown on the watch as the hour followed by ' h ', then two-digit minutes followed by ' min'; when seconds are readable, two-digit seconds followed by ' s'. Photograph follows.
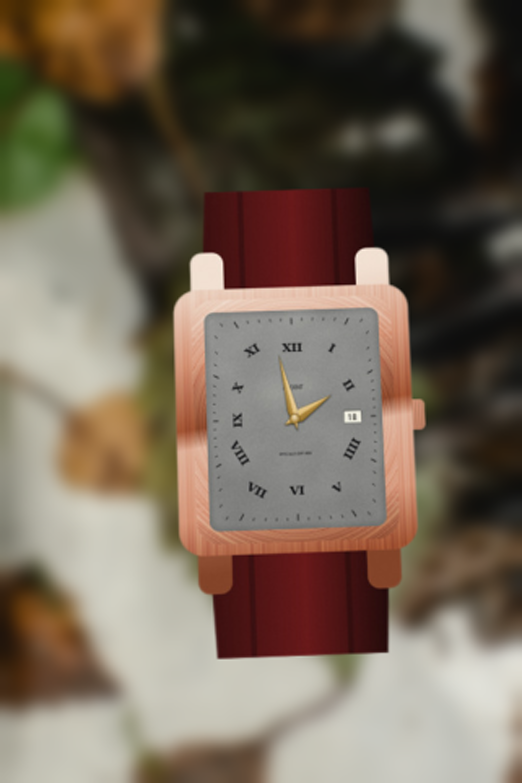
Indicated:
1 h 58 min
